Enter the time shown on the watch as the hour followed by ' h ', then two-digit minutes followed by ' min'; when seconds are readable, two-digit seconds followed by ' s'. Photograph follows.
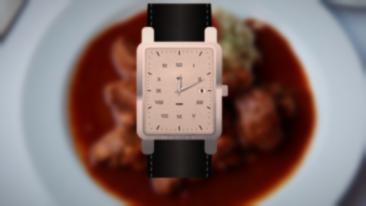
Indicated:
12 h 11 min
